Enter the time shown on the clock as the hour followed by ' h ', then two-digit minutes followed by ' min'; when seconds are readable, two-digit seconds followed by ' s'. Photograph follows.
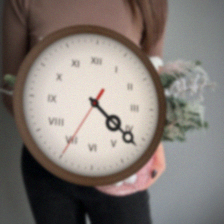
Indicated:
4 h 21 min 35 s
